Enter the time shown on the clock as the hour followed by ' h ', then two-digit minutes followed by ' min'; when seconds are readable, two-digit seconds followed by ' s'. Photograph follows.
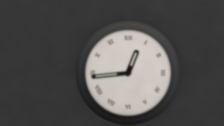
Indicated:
12 h 44 min
